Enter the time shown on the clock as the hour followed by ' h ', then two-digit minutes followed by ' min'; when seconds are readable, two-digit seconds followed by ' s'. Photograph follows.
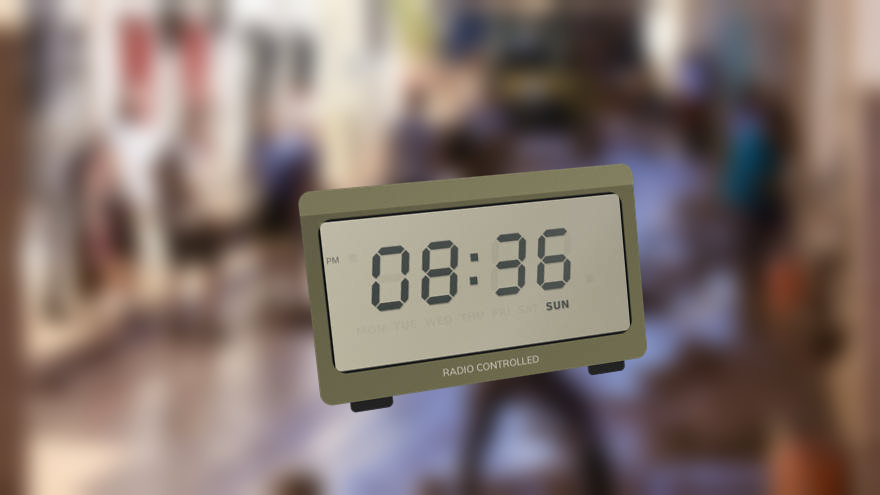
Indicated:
8 h 36 min
